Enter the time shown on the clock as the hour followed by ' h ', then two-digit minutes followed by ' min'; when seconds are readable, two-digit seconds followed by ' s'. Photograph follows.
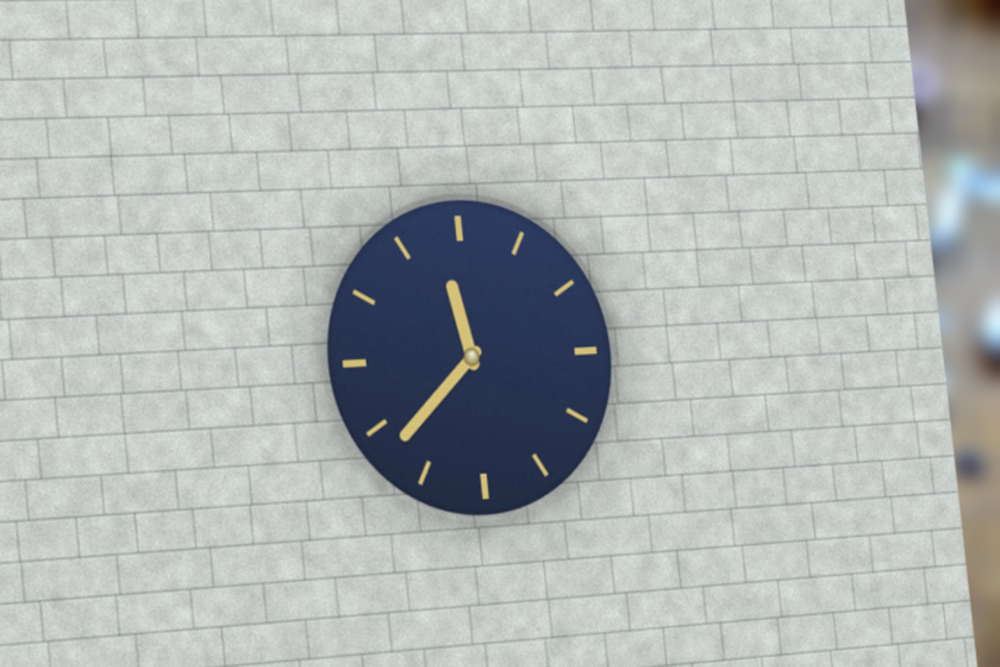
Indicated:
11 h 38 min
